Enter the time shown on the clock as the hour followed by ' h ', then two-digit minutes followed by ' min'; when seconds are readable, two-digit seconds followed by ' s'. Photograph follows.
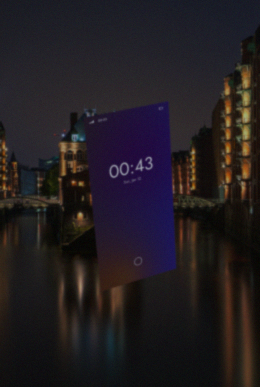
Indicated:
0 h 43 min
